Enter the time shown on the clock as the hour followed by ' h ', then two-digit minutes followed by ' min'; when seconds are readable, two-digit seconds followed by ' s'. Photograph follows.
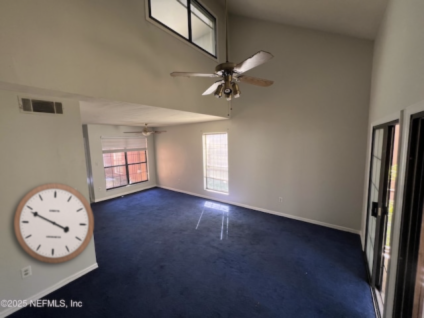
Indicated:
3 h 49 min
